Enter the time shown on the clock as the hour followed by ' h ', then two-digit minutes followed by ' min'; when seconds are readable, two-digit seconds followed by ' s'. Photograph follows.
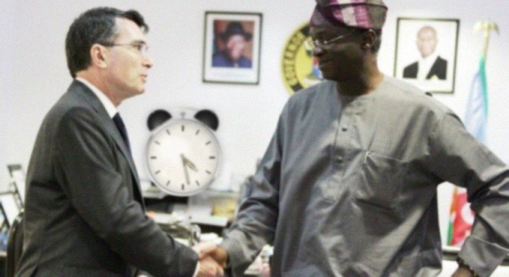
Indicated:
4 h 28 min
